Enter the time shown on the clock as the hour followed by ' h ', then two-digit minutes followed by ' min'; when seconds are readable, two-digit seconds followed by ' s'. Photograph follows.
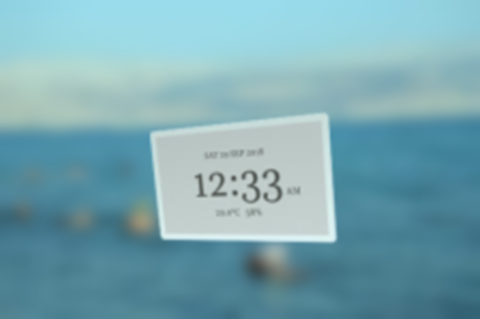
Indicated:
12 h 33 min
